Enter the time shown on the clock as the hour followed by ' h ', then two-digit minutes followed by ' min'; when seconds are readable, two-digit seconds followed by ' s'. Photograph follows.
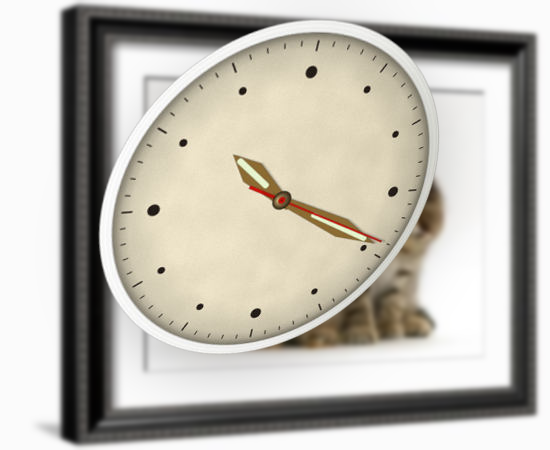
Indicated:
10 h 19 min 19 s
